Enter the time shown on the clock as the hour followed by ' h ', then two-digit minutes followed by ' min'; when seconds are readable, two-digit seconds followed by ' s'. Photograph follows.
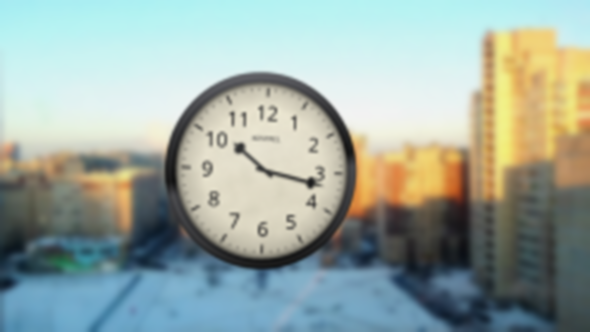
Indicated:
10 h 17 min
